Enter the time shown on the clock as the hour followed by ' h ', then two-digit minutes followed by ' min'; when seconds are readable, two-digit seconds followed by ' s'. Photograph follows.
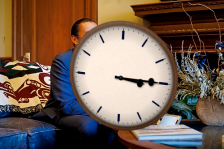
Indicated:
3 h 15 min
